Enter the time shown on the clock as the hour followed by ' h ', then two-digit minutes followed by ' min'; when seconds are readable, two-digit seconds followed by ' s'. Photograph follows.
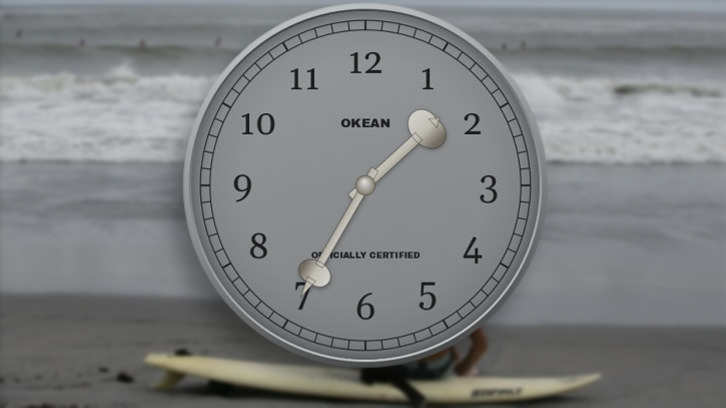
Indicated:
1 h 35 min
